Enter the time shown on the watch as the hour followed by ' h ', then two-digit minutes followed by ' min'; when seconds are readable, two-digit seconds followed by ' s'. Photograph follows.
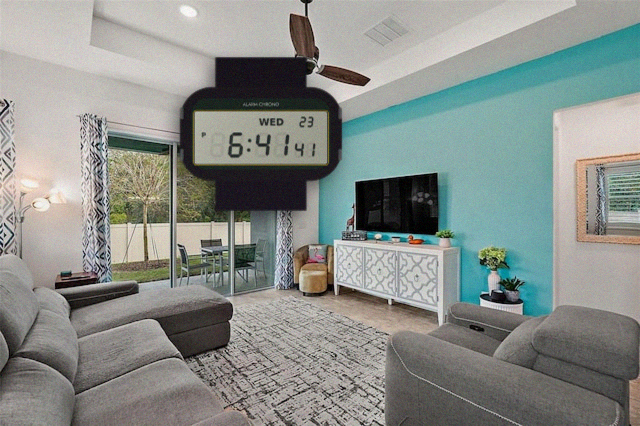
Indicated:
6 h 41 min 41 s
